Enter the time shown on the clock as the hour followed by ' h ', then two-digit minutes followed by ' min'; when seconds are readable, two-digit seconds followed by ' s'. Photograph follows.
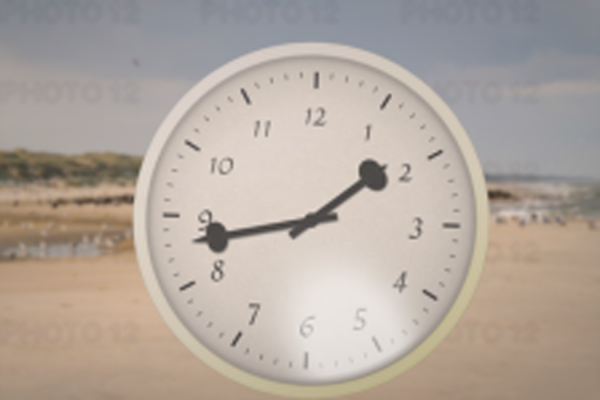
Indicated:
1 h 43 min
